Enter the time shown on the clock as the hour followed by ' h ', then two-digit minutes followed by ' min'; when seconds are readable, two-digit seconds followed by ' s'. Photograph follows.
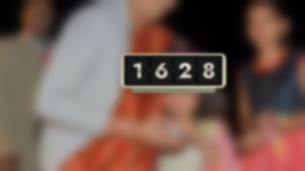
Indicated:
16 h 28 min
